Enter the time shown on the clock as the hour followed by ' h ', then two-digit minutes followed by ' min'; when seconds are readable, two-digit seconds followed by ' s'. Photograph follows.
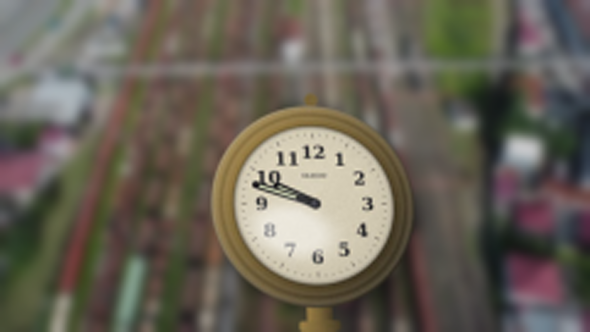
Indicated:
9 h 48 min
